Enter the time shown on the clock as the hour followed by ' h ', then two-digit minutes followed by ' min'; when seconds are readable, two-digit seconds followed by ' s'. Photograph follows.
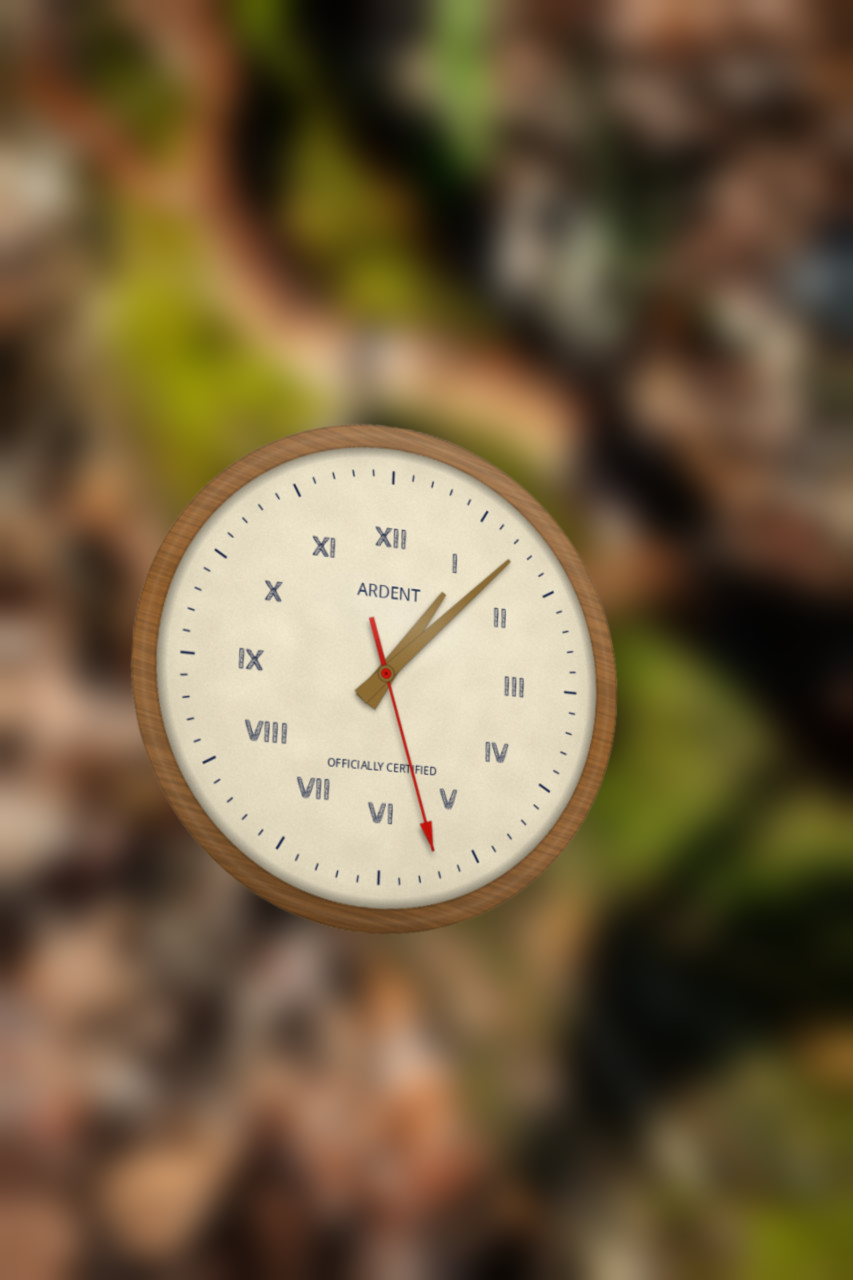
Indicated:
1 h 07 min 27 s
